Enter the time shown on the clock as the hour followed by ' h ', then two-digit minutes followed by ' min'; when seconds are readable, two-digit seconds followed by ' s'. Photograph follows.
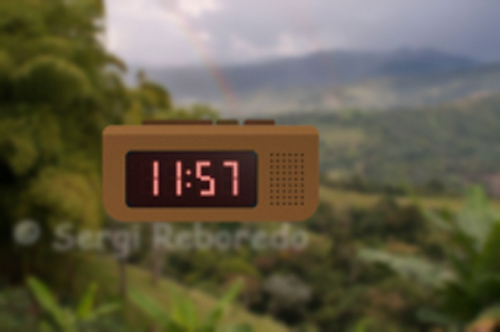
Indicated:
11 h 57 min
